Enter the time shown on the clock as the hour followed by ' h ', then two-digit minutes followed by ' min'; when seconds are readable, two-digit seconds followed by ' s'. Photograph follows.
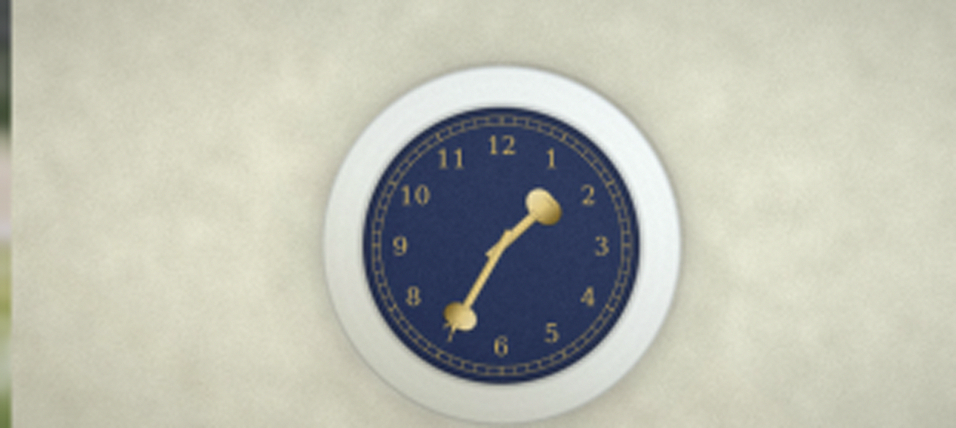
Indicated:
1 h 35 min
